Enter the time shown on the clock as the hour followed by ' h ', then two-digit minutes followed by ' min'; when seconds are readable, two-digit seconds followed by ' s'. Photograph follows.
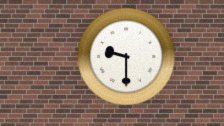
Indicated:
9 h 30 min
